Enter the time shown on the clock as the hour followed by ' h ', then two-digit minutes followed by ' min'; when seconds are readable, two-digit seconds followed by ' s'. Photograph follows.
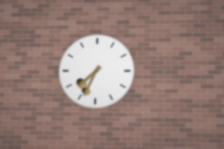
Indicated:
7 h 34 min
